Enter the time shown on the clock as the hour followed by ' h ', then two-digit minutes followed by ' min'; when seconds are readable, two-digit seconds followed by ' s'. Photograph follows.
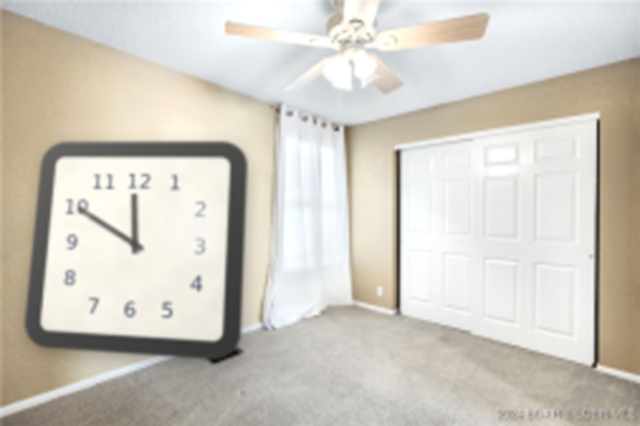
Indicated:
11 h 50 min
